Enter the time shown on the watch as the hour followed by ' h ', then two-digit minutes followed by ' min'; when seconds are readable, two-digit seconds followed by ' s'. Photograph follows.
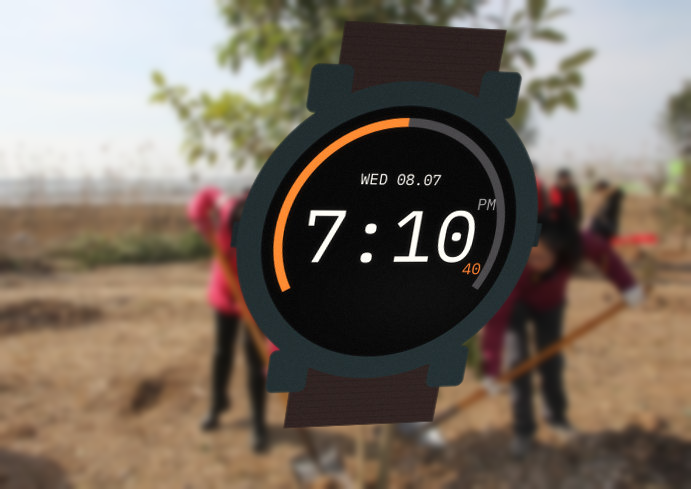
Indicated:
7 h 10 min 40 s
